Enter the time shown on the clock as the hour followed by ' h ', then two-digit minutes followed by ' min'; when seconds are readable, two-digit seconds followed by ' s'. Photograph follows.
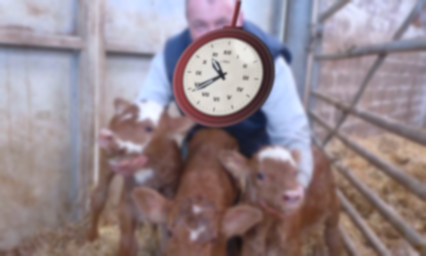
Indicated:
10 h 39 min
